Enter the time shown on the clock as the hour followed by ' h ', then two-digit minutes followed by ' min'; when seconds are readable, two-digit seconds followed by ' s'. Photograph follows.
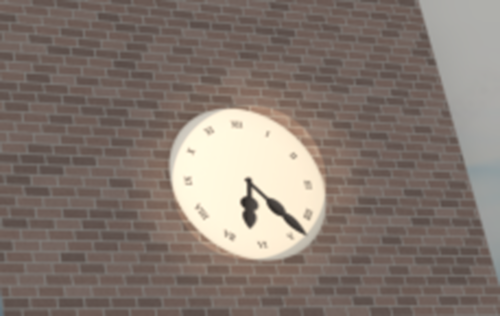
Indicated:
6 h 23 min
